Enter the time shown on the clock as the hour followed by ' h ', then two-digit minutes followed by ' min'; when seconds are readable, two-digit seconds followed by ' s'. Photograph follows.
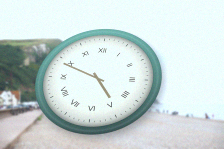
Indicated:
4 h 49 min
